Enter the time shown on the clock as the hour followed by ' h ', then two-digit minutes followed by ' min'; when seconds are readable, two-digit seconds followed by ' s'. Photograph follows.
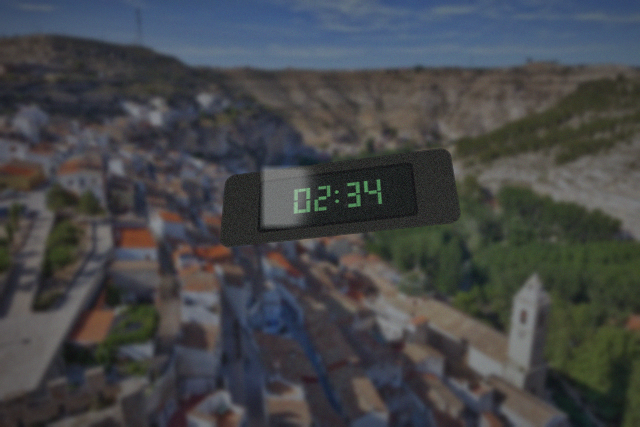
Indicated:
2 h 34 min
